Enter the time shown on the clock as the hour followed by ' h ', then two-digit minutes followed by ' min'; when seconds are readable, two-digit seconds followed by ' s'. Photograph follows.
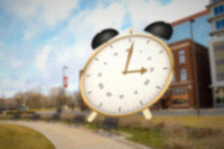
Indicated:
3 h 01 min
